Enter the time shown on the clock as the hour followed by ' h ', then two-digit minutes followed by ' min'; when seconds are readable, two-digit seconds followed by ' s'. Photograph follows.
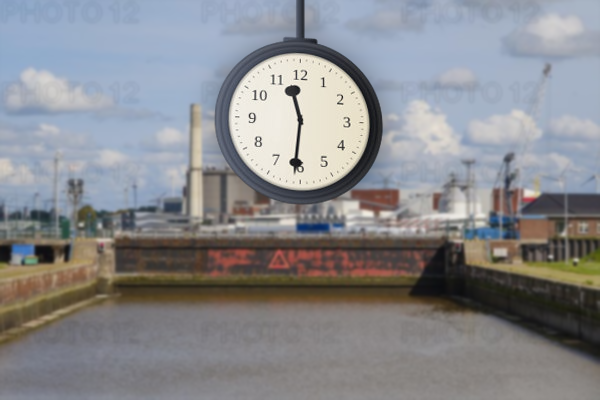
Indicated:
11 h 31 min
